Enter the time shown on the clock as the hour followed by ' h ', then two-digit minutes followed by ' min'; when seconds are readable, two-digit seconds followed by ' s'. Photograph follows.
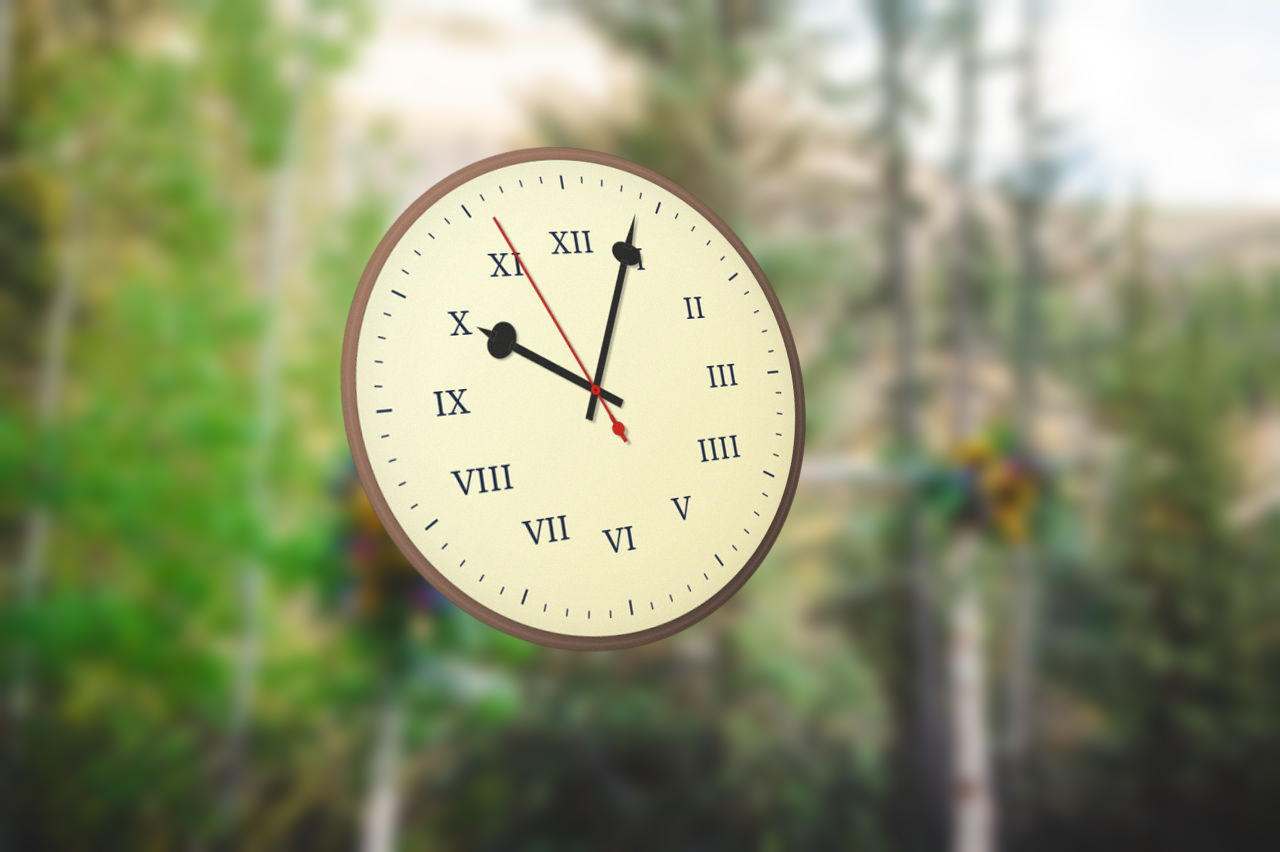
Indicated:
10 h 03 min 56 s
